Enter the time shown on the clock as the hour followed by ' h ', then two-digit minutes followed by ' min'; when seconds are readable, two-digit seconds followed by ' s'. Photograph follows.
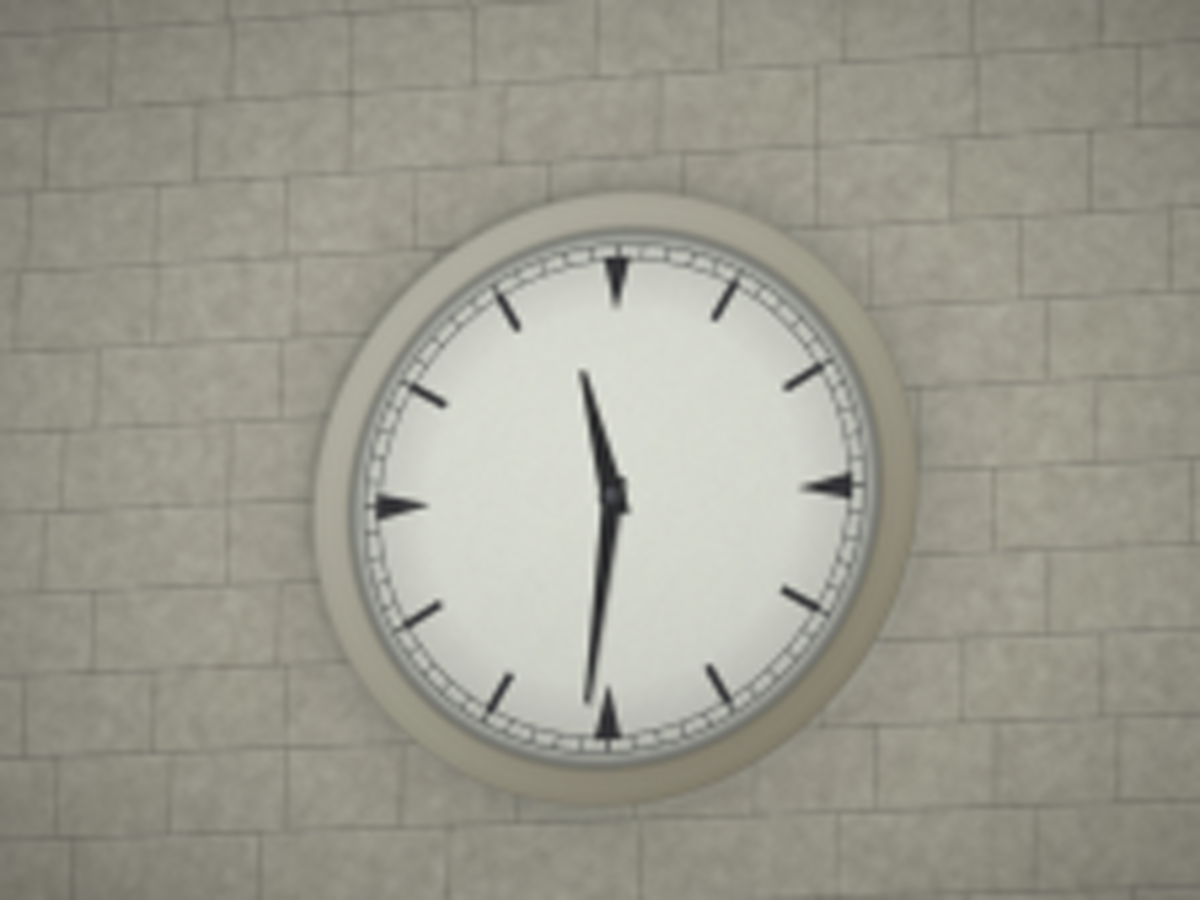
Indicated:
11 h 31 min
